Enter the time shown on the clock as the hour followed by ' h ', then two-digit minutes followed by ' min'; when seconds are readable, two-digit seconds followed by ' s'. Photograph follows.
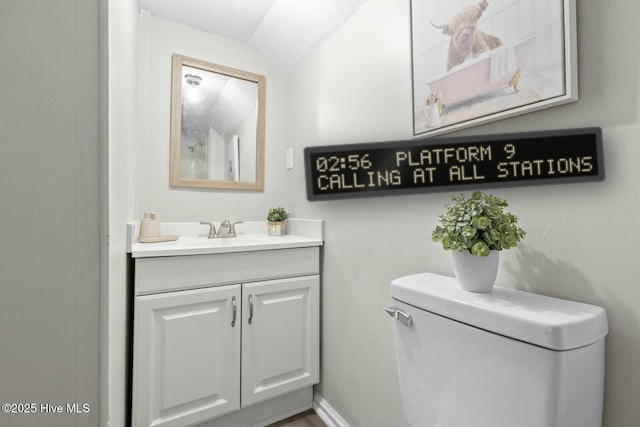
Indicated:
2 h 56 min
